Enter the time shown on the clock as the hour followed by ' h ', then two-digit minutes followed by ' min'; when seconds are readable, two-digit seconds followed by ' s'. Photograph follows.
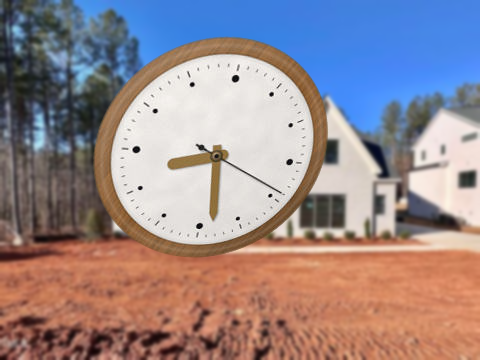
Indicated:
8 h 28 min 19 s
